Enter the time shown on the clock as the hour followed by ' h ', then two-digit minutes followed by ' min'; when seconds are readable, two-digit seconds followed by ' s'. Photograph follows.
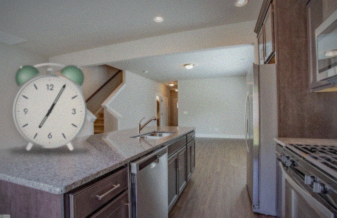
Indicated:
7 h 05 min
